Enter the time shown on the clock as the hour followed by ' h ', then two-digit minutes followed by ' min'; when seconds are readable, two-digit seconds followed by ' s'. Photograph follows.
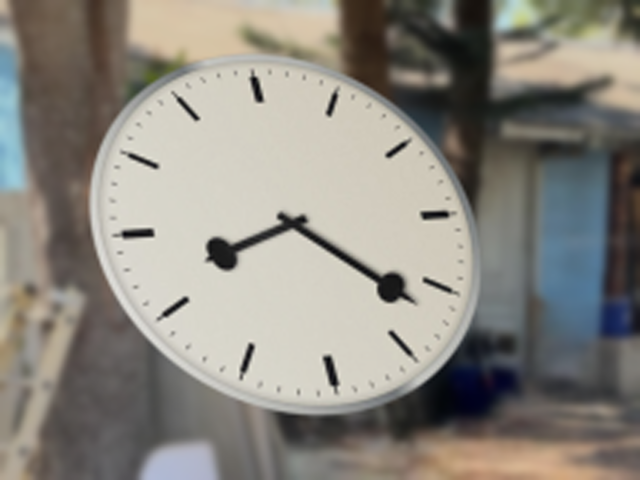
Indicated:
8 h 22 min
